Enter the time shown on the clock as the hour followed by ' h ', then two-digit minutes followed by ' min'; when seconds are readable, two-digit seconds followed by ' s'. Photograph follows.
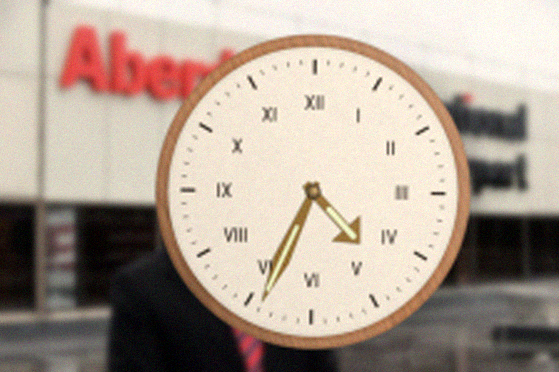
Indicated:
4 h 34 min
